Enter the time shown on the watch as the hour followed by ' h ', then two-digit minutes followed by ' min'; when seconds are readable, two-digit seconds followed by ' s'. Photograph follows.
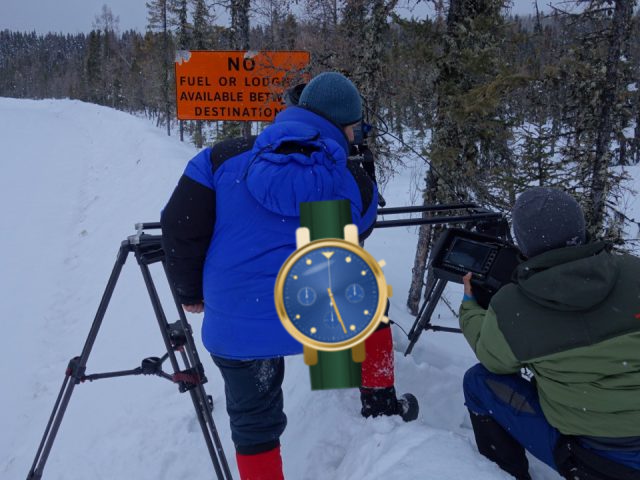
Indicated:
5 h 27 min
